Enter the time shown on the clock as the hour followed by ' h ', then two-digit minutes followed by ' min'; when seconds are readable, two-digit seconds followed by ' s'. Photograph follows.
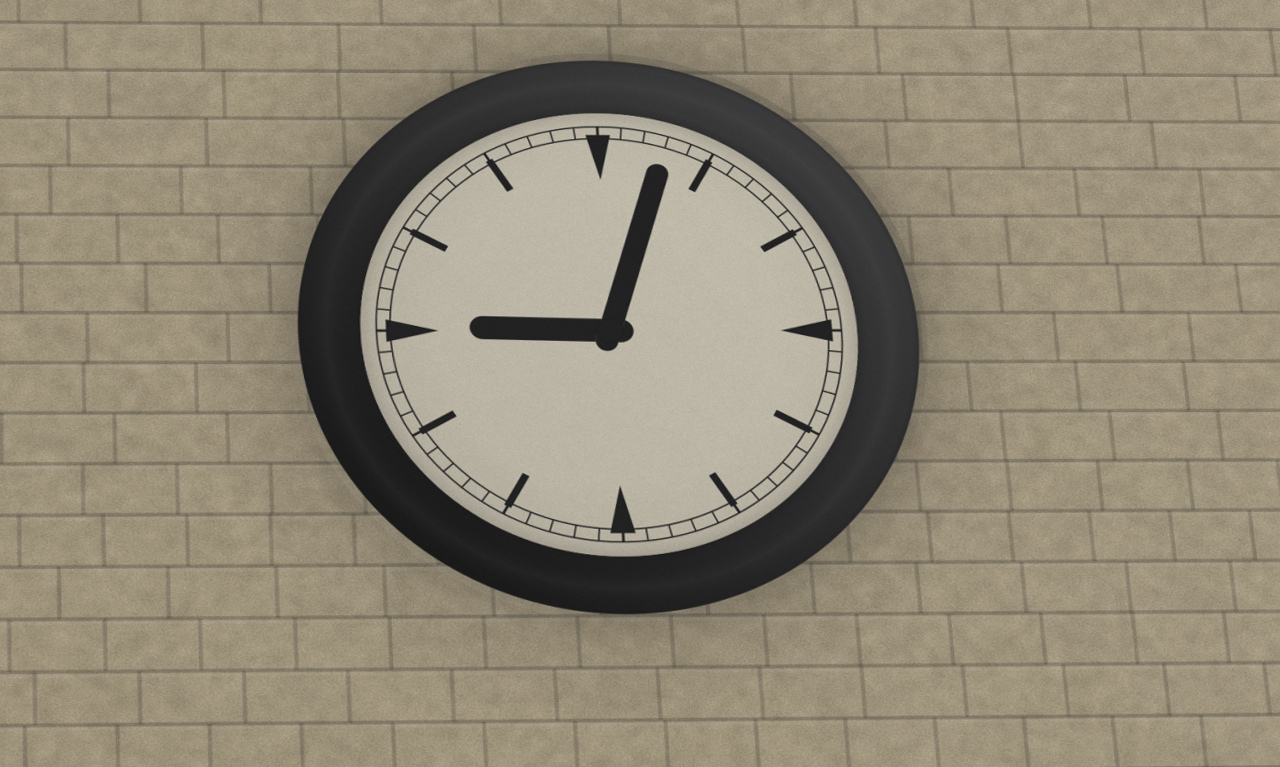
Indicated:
9 h 03 min
